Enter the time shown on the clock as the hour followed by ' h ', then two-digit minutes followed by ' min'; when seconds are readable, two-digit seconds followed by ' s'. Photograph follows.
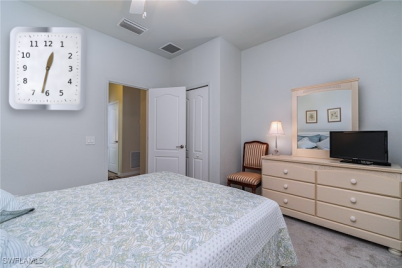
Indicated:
12 h 32 min
